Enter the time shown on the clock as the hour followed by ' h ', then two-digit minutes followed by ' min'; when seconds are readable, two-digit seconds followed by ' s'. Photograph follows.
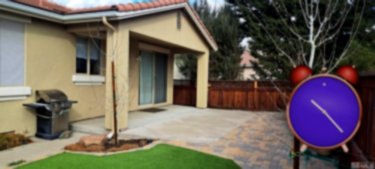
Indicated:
10 h 23 min
